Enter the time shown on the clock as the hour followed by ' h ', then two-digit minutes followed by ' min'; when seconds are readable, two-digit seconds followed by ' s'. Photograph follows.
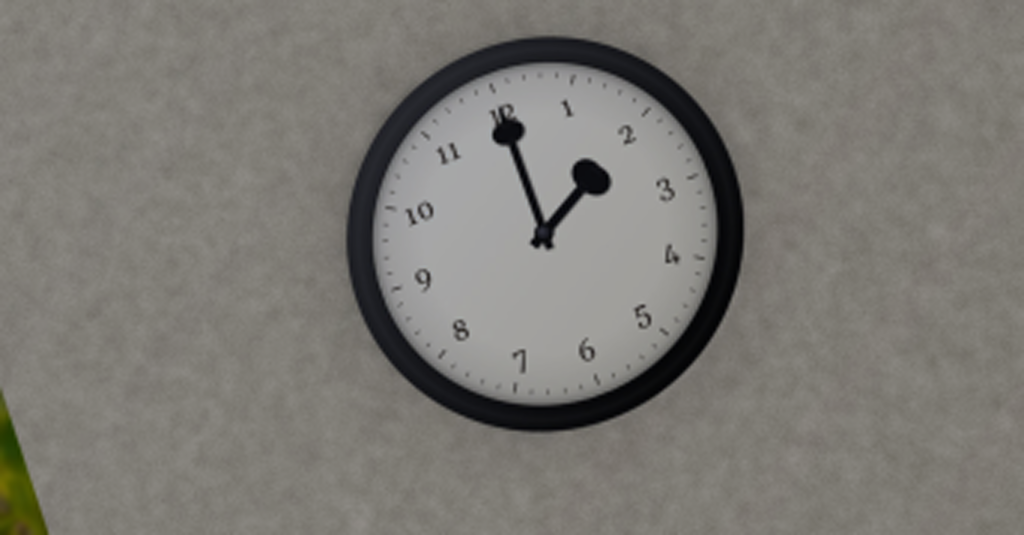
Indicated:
2 h 00 min
